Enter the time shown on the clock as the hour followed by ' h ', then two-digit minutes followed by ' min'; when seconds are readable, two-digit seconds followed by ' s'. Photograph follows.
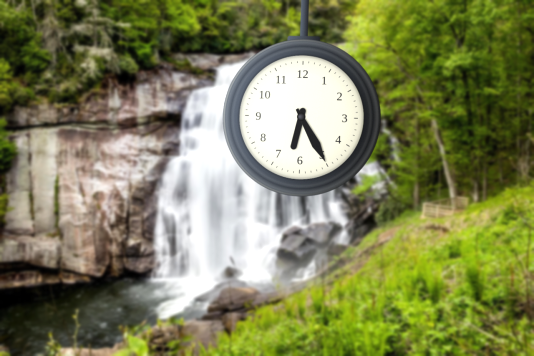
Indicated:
6 h 25 min
